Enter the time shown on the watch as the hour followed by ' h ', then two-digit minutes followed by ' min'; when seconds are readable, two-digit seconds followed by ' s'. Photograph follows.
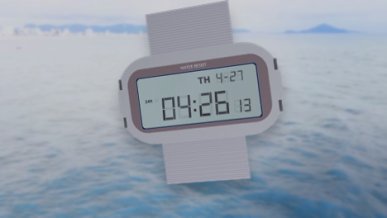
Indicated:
4 h 26 min 13 s
